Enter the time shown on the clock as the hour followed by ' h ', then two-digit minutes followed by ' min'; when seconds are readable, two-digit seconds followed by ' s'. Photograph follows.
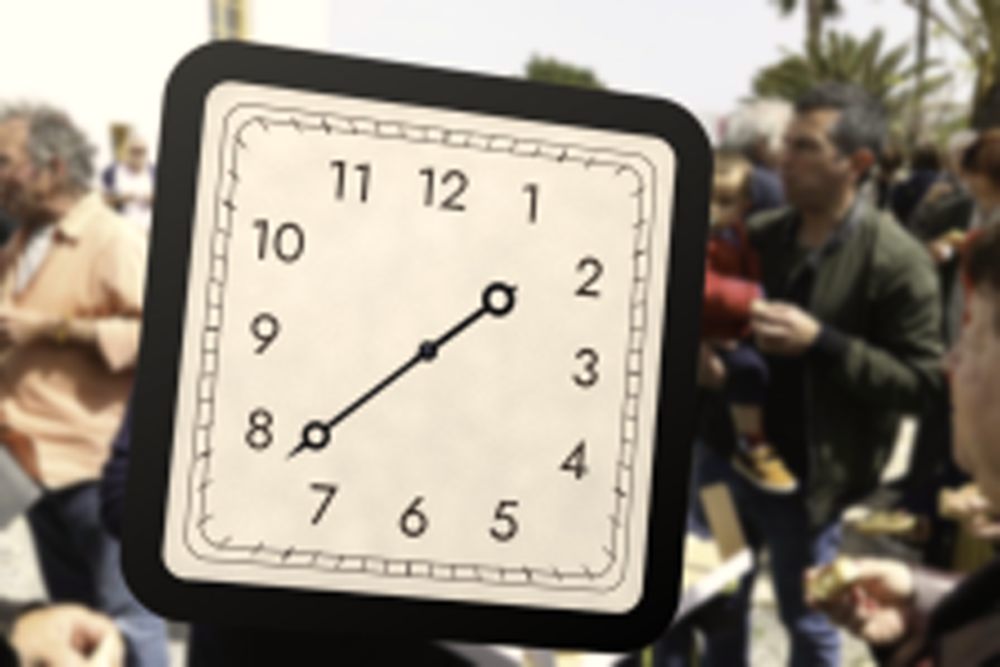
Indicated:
1 h 38 min
